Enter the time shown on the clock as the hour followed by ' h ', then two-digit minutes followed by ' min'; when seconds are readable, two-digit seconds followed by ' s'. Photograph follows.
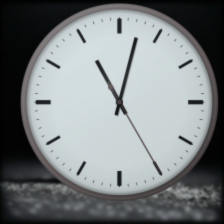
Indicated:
11 h 02 min 25 s
